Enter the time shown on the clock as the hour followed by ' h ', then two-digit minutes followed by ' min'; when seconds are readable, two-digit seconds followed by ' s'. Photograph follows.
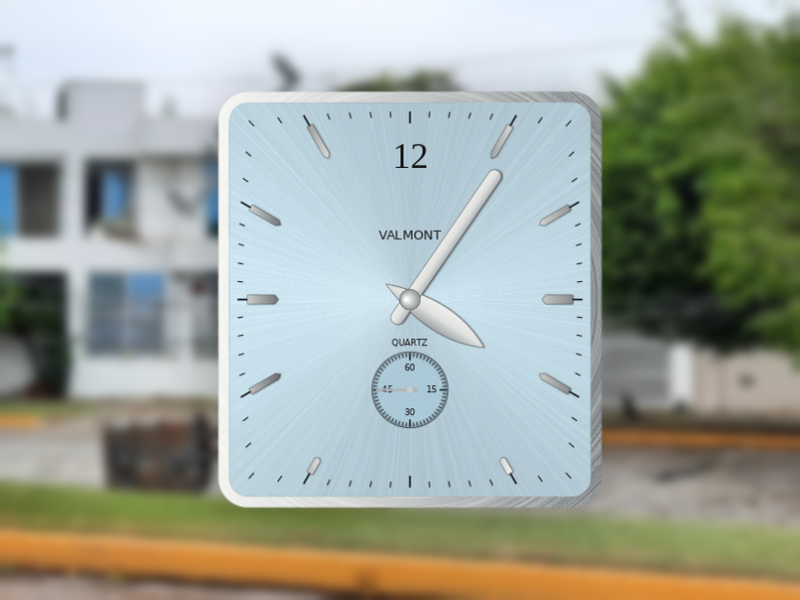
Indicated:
4 h 05 min 45 s
